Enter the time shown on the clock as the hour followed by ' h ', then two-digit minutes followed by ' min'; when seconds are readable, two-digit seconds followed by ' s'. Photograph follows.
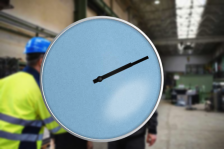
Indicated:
2 h 11 min
